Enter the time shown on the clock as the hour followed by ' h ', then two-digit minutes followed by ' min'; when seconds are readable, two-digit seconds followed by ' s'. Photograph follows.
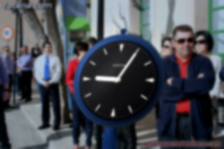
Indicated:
9 h 05 min
